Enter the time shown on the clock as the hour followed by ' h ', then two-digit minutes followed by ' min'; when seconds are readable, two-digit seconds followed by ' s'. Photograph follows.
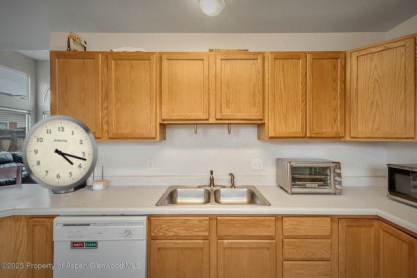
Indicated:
4 h 17 min
